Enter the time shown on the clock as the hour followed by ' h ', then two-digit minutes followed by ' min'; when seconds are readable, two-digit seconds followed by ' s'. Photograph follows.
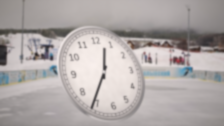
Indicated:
12 h 36 min
